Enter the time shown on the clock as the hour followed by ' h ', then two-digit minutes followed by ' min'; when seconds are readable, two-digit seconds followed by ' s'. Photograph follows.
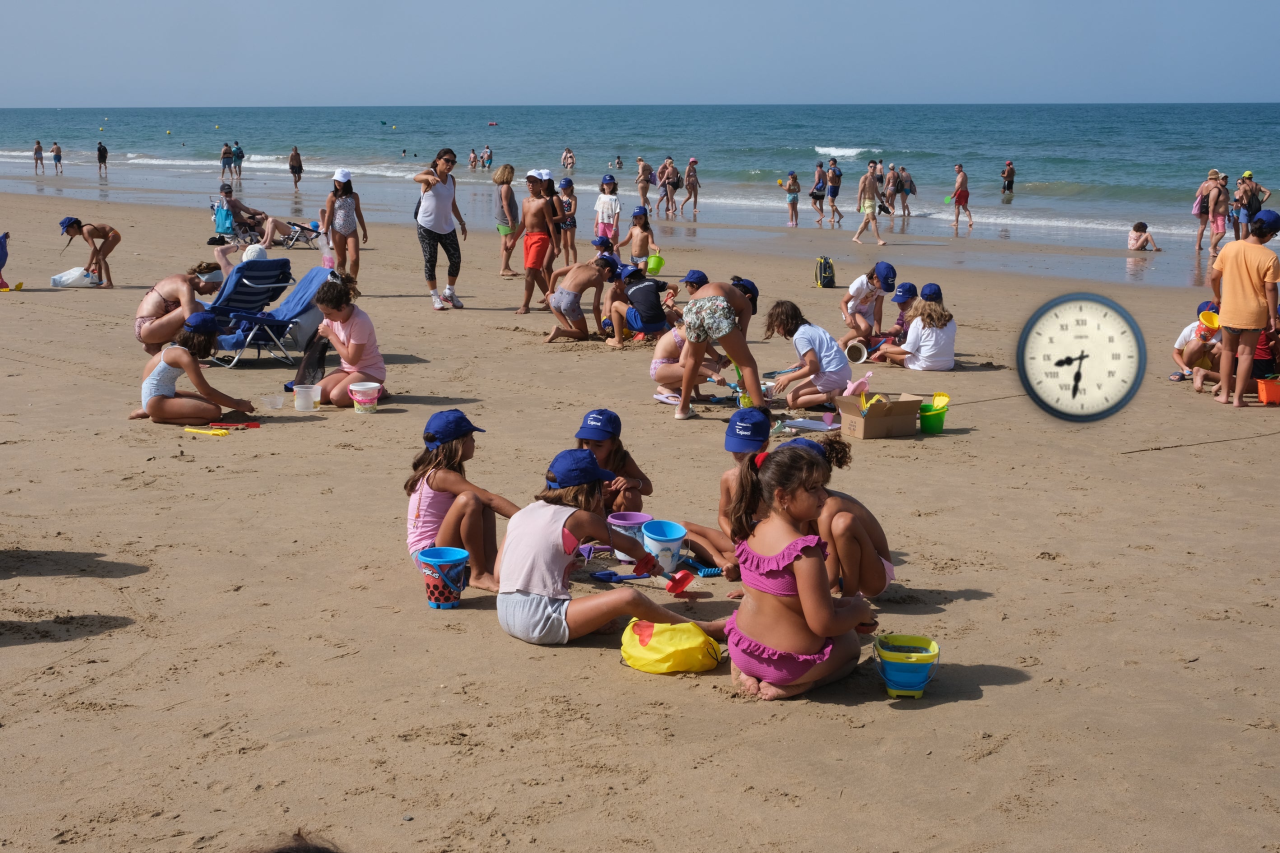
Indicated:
8 h 32 min
